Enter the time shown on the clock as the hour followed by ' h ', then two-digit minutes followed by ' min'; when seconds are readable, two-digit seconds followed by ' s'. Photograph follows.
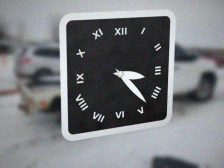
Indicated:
3 h 23 min
